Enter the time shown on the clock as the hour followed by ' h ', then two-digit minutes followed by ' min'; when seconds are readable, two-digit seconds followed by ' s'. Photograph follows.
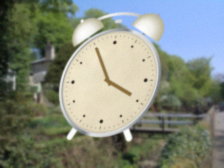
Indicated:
3 h 55 min
